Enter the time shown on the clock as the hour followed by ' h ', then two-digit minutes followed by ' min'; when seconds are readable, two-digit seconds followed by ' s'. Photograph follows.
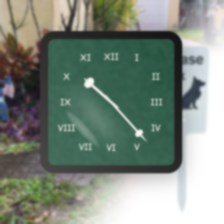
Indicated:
10 h 23 min
